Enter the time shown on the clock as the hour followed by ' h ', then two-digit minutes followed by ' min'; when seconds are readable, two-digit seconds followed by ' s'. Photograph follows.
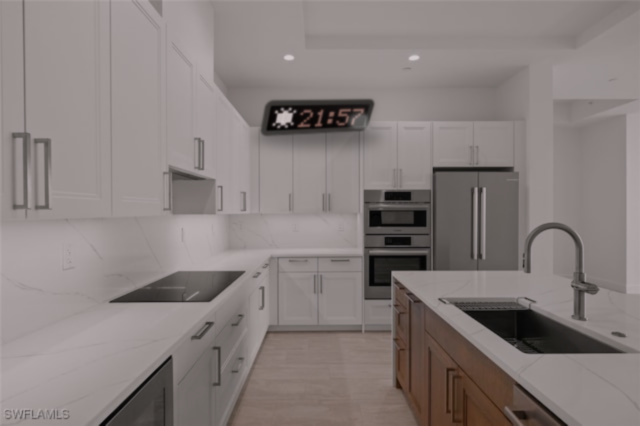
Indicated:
21 h 57 min
